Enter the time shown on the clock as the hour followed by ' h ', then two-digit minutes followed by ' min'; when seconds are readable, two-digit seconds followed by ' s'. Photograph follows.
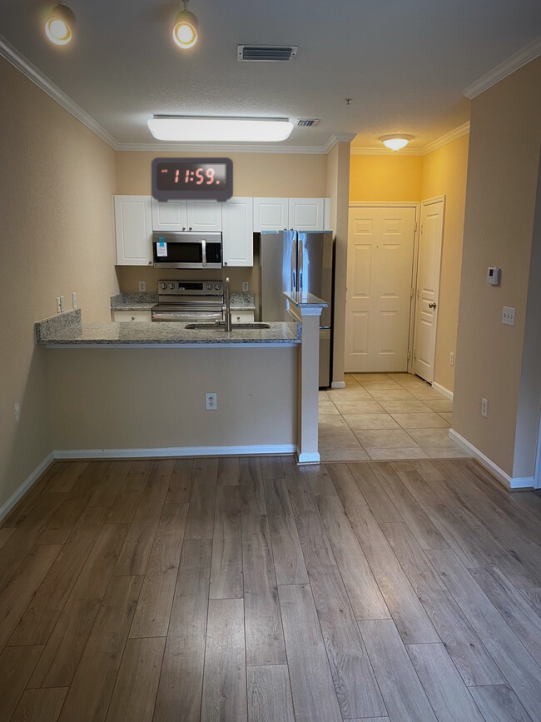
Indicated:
11 h 59 min
